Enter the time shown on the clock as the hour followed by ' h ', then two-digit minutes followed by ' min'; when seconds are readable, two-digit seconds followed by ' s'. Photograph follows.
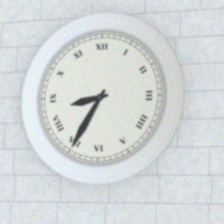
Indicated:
8 h 35 min
